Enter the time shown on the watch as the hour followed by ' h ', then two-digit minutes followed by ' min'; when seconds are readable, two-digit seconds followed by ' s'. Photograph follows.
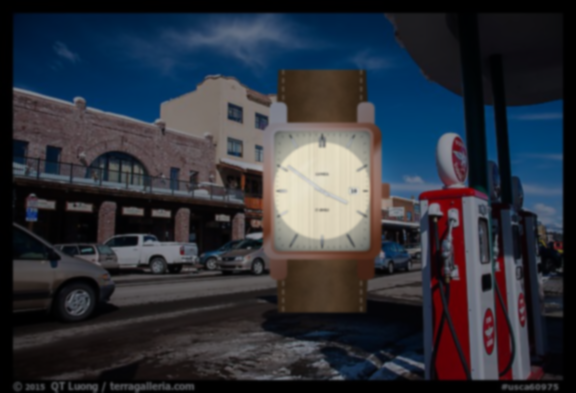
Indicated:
3 h 51 min
